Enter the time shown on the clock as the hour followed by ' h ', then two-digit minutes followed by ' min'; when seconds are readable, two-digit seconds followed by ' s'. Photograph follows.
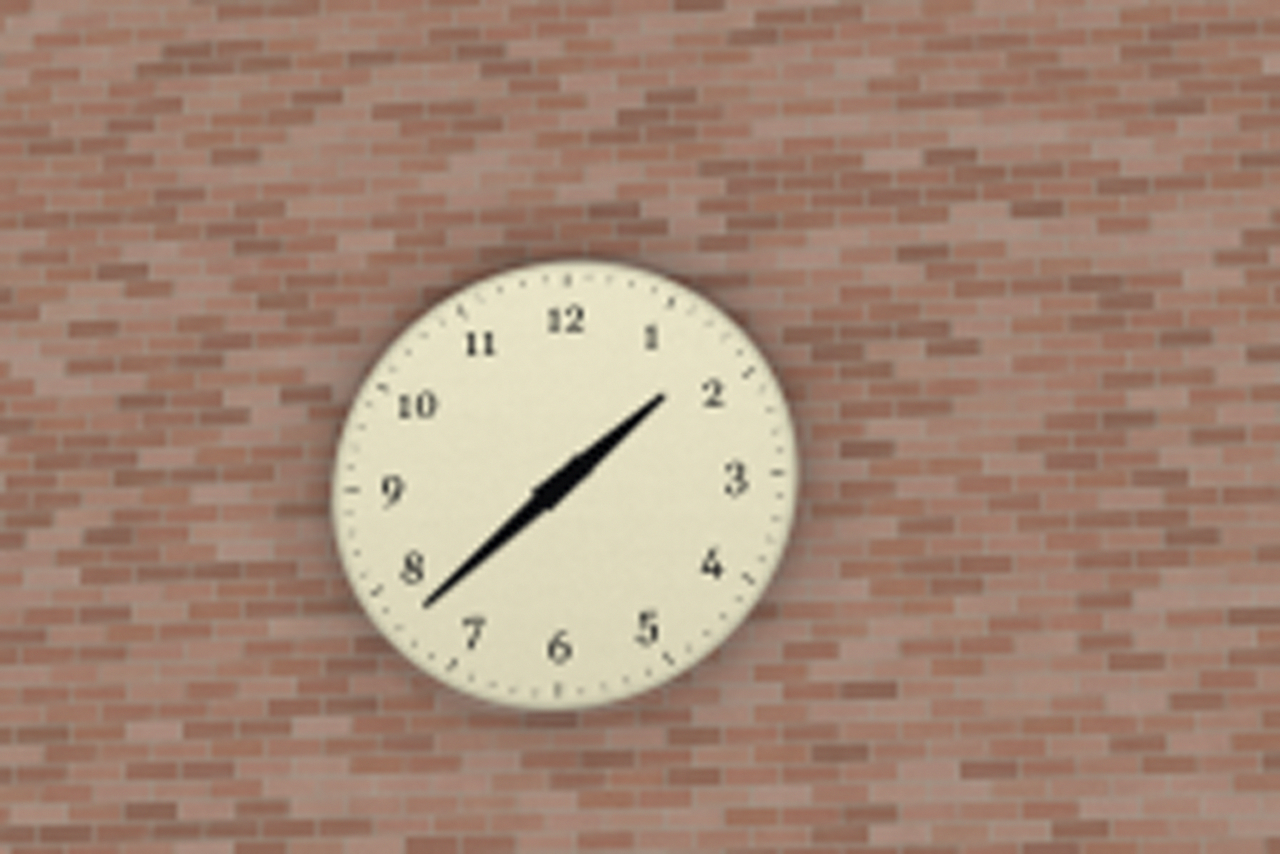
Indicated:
1 h 38 min
